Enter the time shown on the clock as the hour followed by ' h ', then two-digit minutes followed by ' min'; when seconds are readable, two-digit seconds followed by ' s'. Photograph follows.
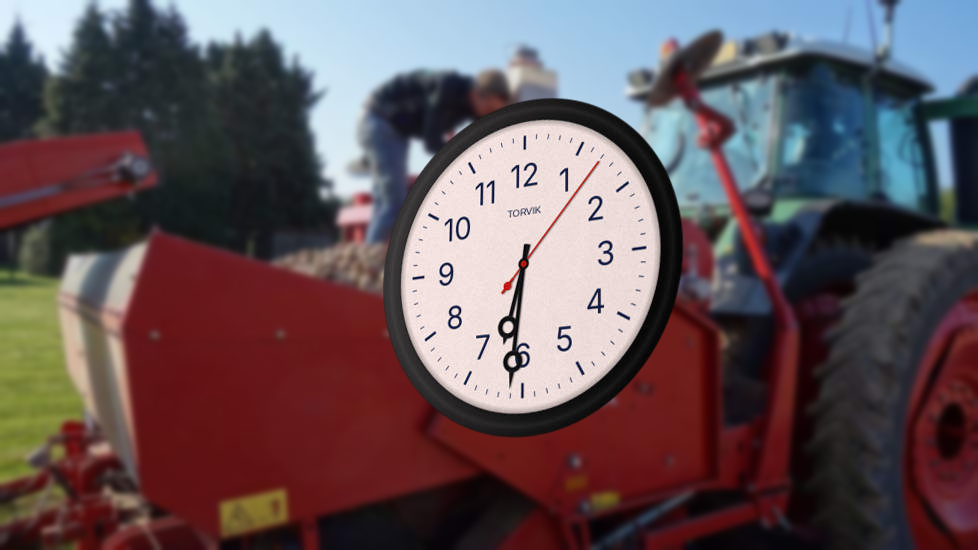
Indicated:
6 h 31 min 07 s
